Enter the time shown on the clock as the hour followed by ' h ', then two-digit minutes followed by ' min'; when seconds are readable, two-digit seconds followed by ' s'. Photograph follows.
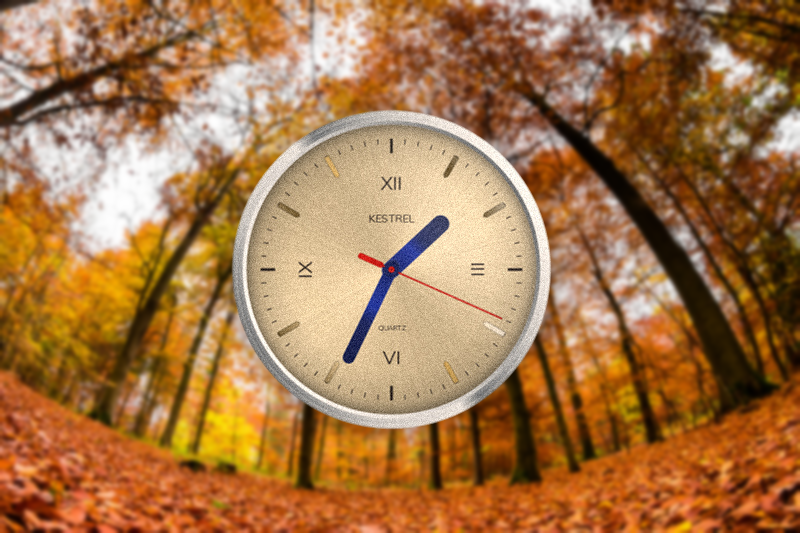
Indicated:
1 h 34 min 19 s
